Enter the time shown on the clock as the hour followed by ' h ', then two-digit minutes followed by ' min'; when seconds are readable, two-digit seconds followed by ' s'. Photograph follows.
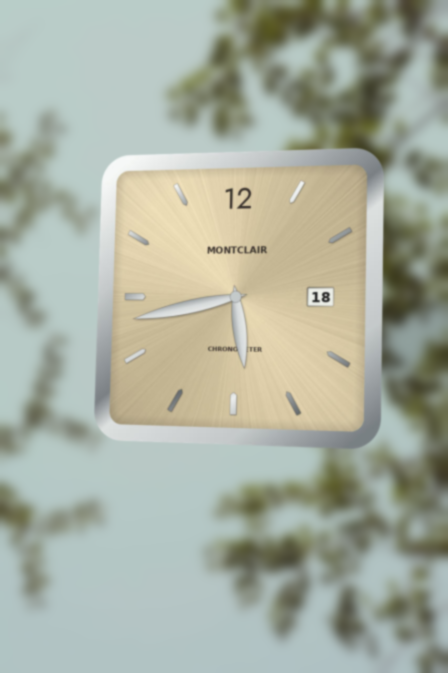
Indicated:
5 h 43 min
